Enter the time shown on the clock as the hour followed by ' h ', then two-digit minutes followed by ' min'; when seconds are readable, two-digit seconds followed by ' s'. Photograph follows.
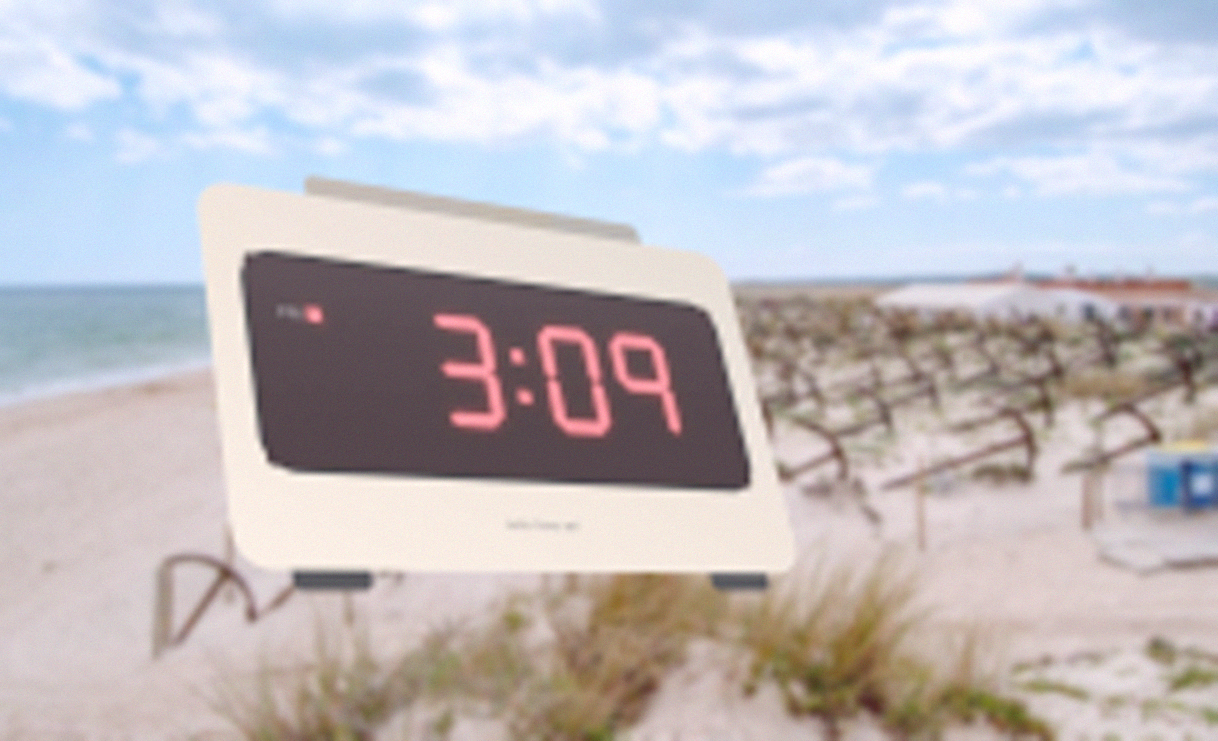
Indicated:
3 h 09 min
